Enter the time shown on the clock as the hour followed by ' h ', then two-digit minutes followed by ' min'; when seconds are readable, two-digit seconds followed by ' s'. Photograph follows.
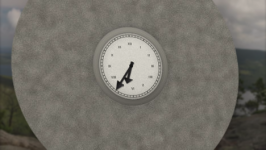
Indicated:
6 h 36 min
